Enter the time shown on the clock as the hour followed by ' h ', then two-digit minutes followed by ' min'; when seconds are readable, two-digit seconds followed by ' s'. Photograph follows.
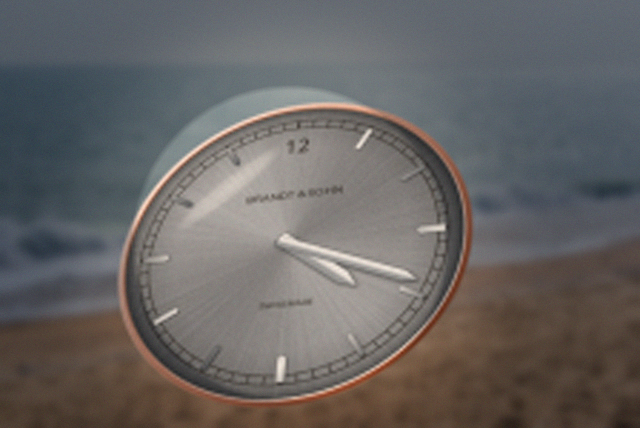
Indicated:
4 h 19 min
